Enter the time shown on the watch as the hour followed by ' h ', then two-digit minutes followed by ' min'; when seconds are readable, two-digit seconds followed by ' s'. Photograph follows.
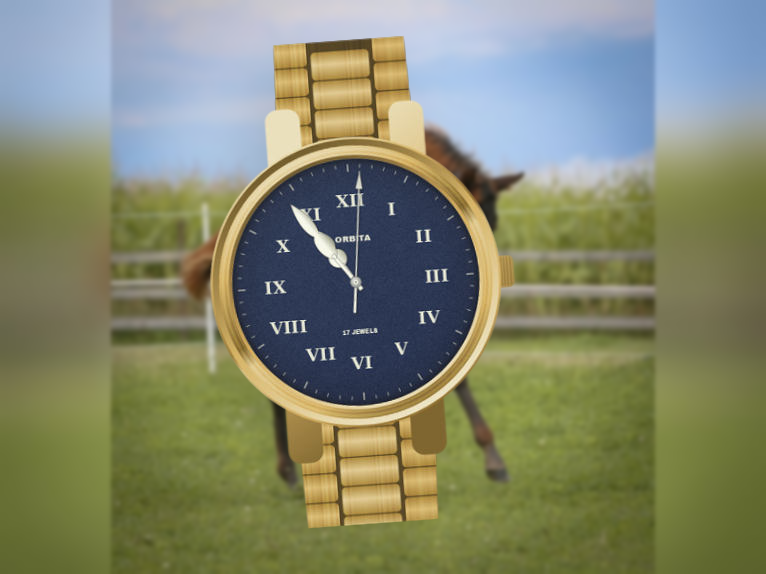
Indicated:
10 h 54 min 01 s
